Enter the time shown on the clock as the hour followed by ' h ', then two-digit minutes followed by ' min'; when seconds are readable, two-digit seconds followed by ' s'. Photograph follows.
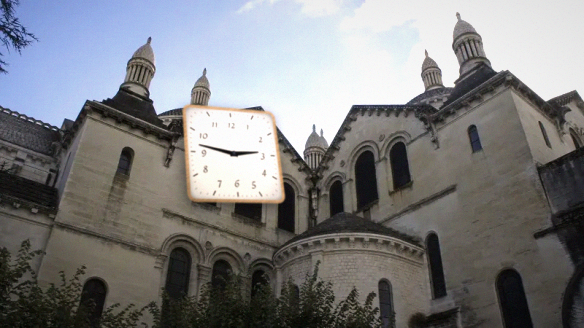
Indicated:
2 h 47 min
